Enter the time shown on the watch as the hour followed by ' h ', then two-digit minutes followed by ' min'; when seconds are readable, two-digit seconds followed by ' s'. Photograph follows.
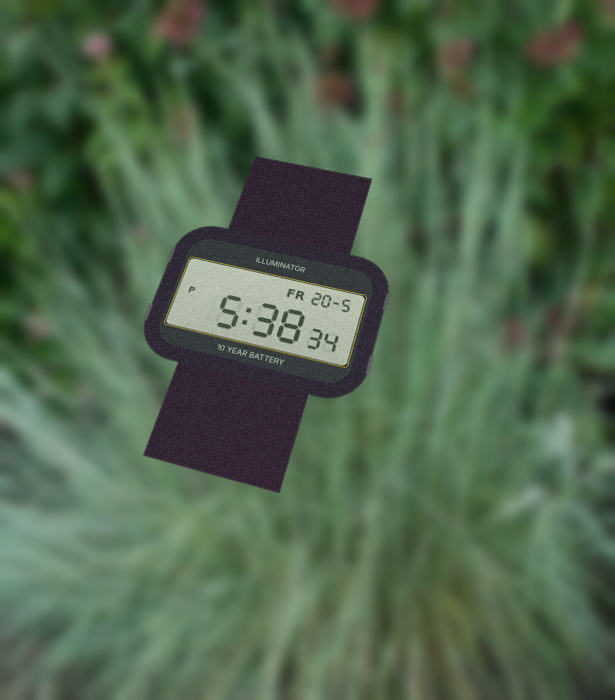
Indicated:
5 h 38 min 34 s
